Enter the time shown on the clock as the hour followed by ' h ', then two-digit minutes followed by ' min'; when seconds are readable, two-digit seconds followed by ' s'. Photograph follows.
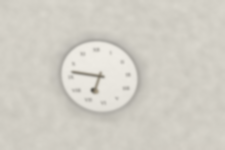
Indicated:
6 h 47 min
